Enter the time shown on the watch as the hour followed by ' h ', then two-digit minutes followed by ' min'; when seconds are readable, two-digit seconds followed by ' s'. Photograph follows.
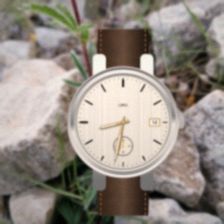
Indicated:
8 h 32 min
